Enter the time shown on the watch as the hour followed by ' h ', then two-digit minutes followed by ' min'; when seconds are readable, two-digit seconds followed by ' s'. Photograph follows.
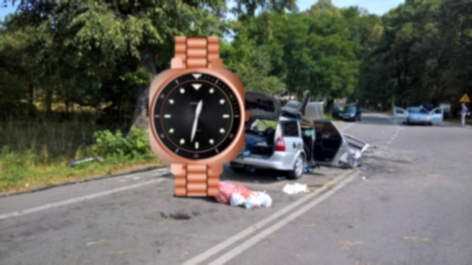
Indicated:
12 h 32 min
